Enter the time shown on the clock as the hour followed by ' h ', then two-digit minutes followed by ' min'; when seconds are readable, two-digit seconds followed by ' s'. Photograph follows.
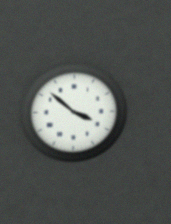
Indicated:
3 h 52 min
